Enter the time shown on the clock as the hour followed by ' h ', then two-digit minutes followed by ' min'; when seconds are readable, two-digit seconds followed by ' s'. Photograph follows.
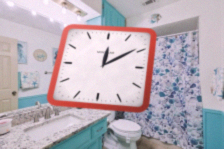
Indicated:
12 h 09 min
